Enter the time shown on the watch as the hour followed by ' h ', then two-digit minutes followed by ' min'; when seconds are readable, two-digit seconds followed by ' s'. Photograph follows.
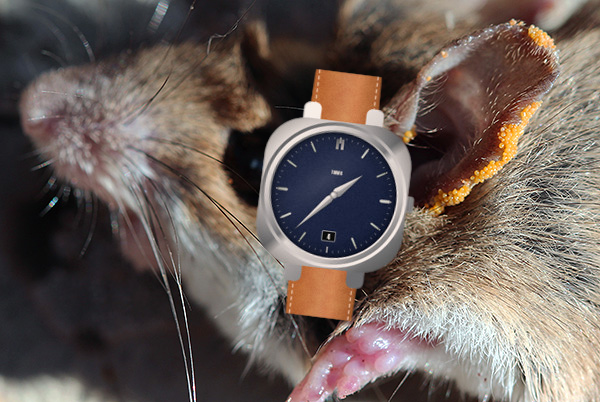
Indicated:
1 h 37 min
